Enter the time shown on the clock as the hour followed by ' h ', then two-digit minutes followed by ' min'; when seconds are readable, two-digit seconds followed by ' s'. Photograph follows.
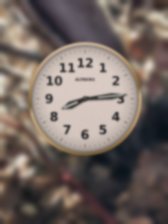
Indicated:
8 h 14 min
